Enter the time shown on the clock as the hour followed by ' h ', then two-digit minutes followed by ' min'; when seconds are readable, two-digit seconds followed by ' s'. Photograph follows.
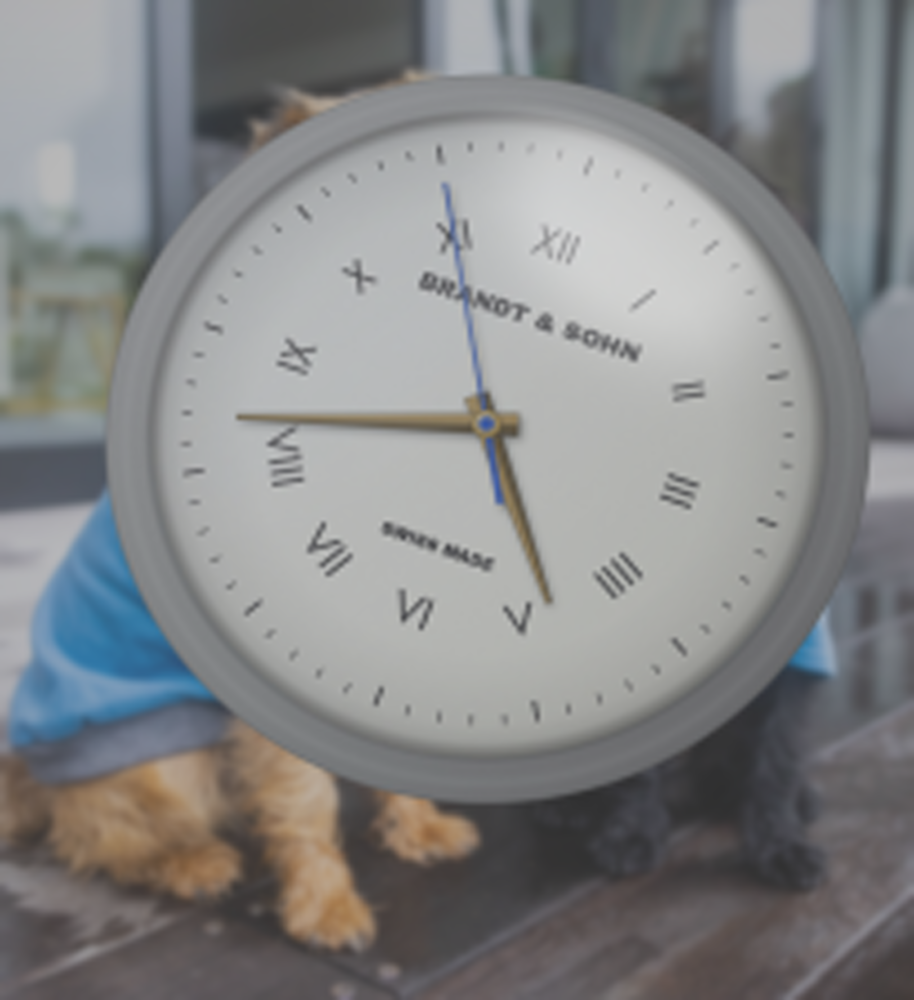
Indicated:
4 h 41 min 55 s
